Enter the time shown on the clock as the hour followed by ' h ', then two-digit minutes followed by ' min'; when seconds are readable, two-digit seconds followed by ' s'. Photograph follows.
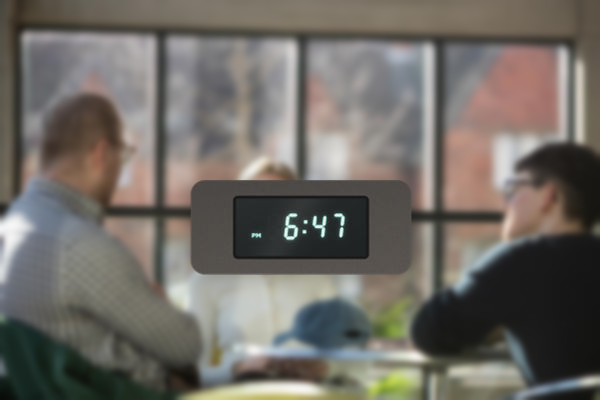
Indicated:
6 h 47 min
